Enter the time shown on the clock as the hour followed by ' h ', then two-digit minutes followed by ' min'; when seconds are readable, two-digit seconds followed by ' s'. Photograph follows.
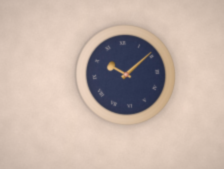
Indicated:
10 h 09 min
